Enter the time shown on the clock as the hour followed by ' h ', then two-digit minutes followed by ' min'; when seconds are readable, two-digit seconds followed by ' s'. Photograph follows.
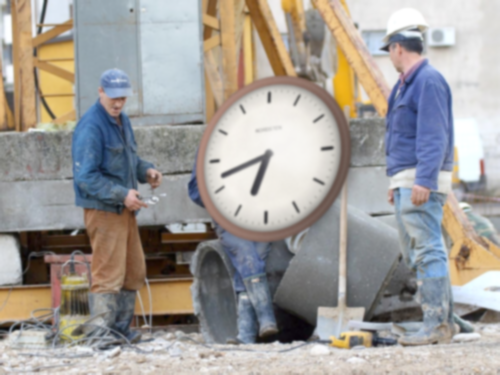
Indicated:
6 h 42 min
